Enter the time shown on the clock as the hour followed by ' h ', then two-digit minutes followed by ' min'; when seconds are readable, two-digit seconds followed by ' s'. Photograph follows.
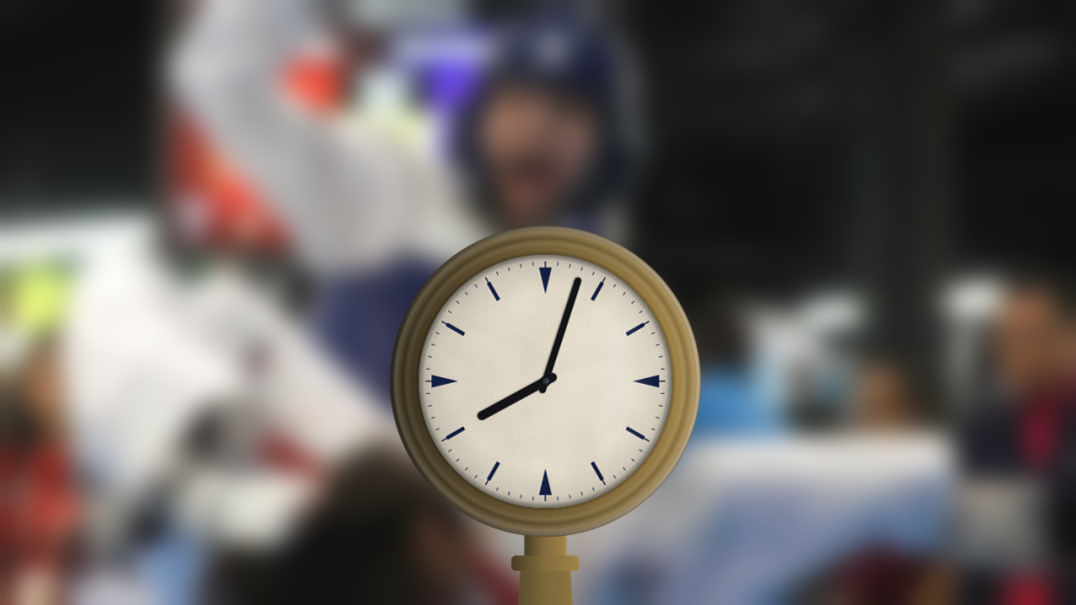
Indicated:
8 h 03 min
